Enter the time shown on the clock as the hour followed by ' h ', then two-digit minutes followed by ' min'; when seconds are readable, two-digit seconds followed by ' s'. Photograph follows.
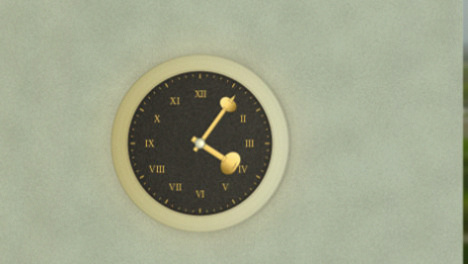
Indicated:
4 h 06 min
